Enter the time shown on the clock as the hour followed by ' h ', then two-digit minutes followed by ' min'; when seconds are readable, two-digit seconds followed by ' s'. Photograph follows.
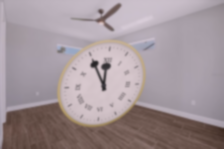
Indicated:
11 h 55 min
